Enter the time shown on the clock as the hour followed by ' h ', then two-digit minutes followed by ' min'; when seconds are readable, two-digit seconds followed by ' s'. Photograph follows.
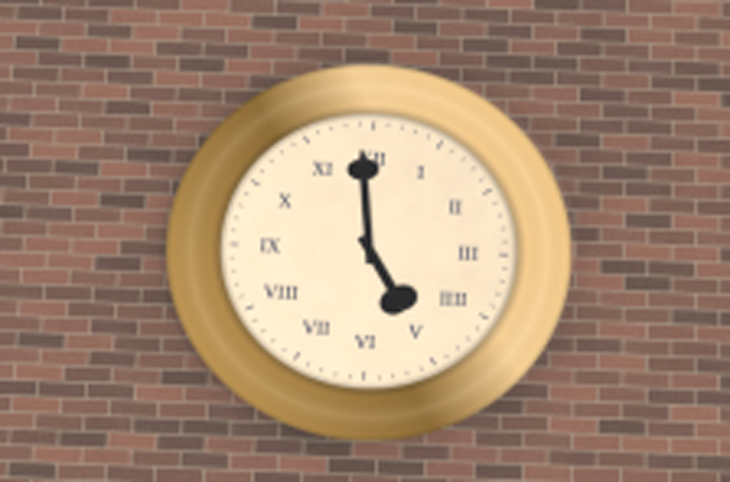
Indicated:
4 h 59 min
